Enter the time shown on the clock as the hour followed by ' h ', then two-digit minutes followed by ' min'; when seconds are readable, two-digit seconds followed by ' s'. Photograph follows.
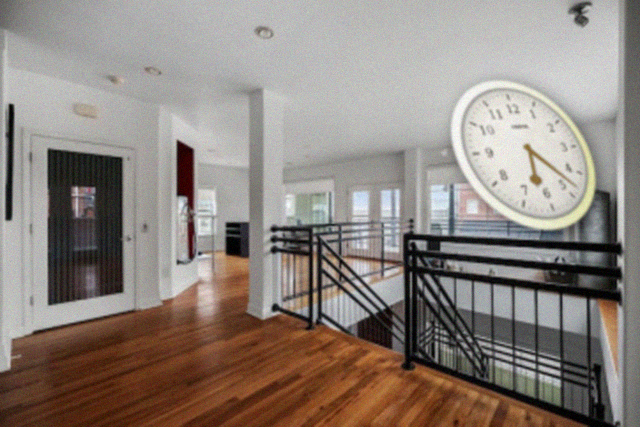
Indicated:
6 h 23 min
